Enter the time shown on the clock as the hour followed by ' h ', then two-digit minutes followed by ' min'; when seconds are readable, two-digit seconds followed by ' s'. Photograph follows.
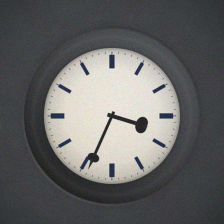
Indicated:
3 h 34 min
